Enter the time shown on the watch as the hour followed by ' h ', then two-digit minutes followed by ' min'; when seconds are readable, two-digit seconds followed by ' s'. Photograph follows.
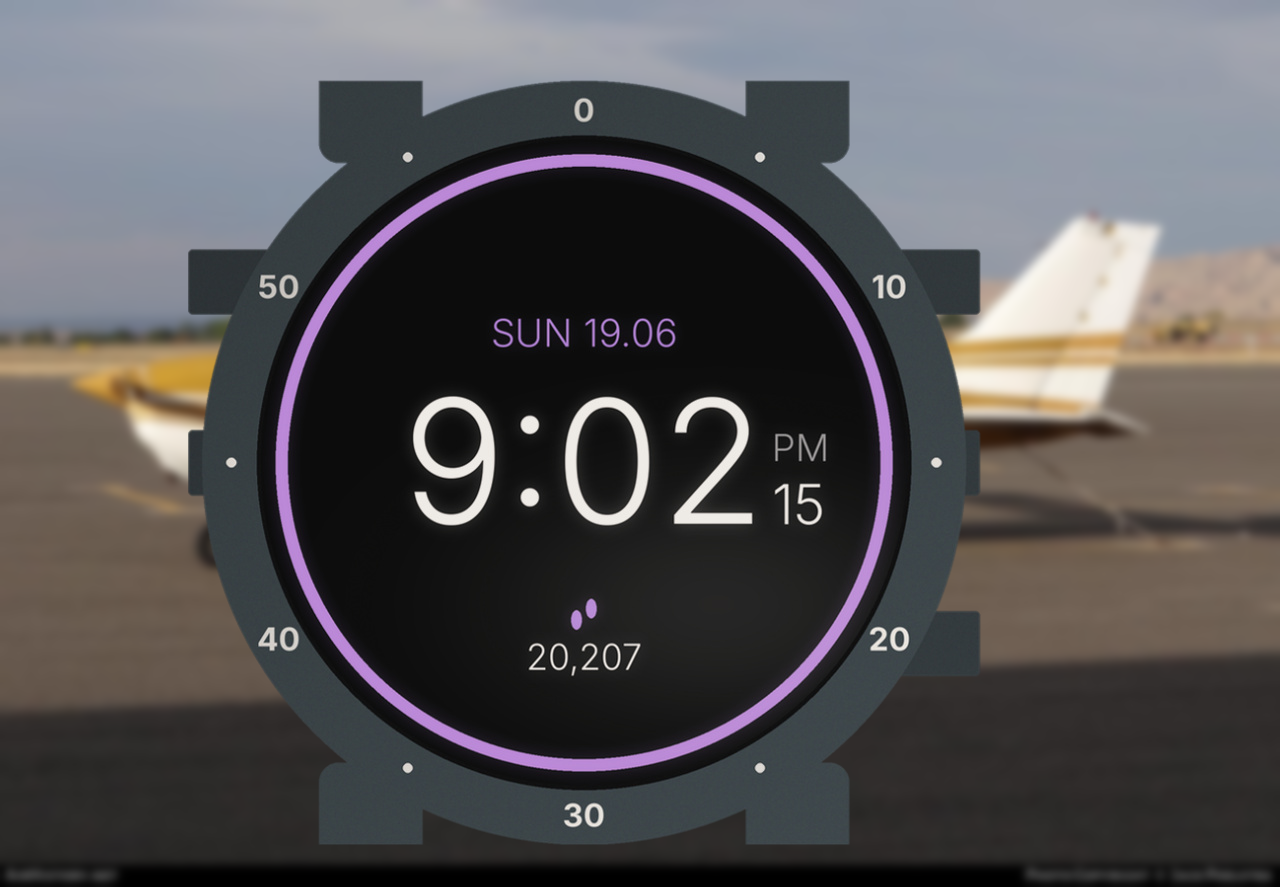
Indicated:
9 h 02 min 15 s
